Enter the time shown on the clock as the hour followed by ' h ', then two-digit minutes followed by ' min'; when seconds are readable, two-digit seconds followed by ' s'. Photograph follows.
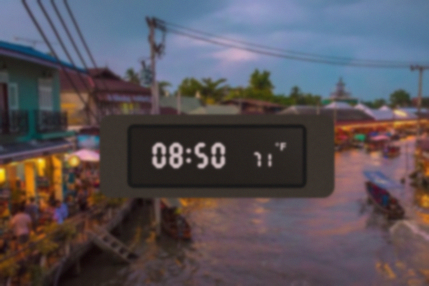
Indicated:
8 h 50 min
